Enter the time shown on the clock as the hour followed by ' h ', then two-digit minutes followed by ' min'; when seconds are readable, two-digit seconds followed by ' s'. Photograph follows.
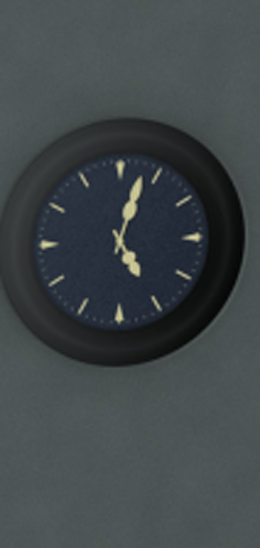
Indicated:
5 h 03 min
